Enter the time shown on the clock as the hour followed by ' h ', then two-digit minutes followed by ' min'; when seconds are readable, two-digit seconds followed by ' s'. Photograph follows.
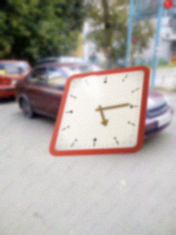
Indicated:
5 h 14 min
